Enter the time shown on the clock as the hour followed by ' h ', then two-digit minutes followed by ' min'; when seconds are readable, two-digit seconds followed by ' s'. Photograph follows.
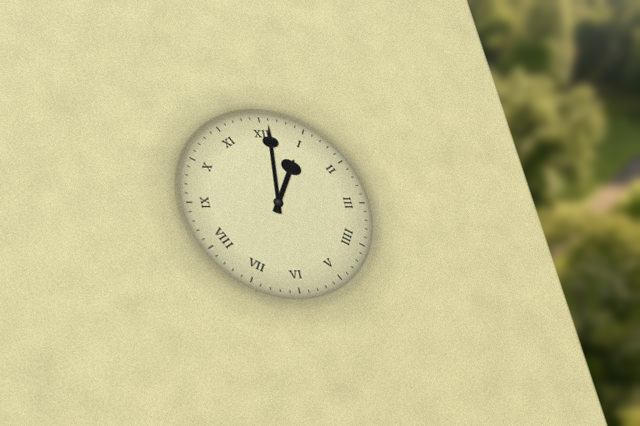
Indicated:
1 h 01 min
